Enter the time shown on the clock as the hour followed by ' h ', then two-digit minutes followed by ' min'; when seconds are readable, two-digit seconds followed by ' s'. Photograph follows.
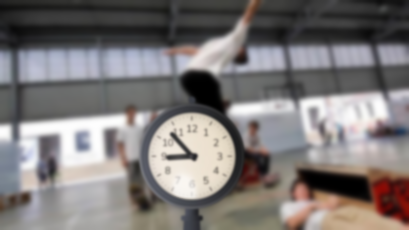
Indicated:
8 h 53 min
